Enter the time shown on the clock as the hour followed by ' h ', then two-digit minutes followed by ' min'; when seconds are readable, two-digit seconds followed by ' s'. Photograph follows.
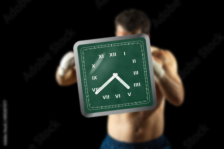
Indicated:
4 h 39 min
